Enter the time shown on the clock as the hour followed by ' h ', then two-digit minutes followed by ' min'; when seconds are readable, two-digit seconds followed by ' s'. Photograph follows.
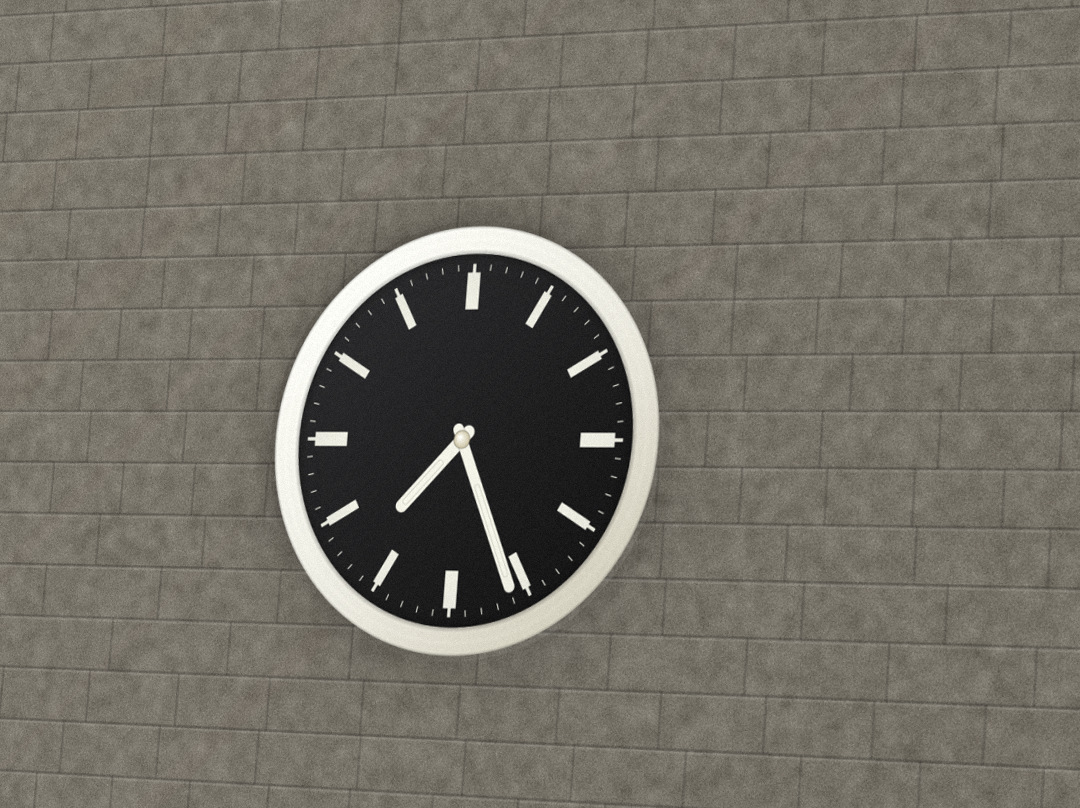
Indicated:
7 h 26 min
